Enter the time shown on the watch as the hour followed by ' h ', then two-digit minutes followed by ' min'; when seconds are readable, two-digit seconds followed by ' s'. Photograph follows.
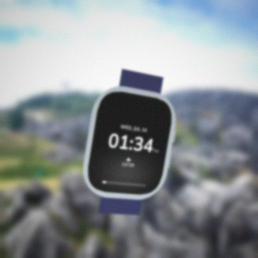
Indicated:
1 h 34 min
